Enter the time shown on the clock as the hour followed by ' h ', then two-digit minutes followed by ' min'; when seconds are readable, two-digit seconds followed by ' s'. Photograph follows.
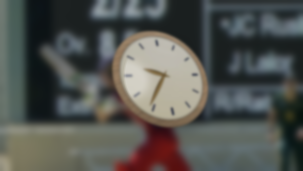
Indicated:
9 h 36 min
